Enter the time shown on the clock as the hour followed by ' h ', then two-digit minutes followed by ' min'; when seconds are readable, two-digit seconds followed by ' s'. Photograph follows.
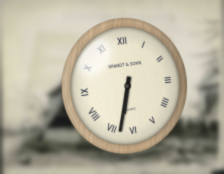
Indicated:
6 h 33 min
